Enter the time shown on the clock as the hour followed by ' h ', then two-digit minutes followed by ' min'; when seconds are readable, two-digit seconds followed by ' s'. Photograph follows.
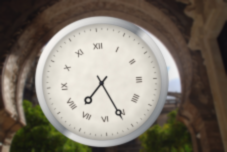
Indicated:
7 h 26 min
